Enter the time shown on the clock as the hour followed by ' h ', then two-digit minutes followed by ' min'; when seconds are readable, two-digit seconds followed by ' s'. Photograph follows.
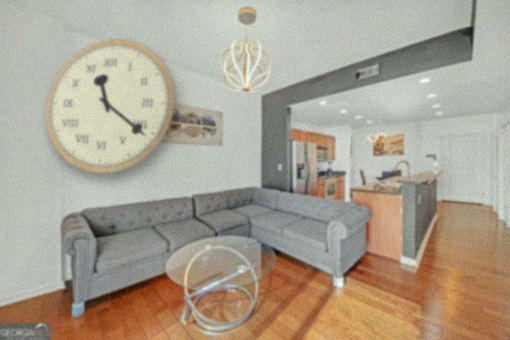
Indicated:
11 h 21 min
